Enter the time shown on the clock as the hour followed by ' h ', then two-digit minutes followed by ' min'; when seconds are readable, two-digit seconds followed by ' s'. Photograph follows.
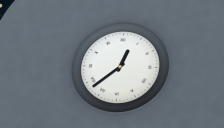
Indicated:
12 h 38 min
